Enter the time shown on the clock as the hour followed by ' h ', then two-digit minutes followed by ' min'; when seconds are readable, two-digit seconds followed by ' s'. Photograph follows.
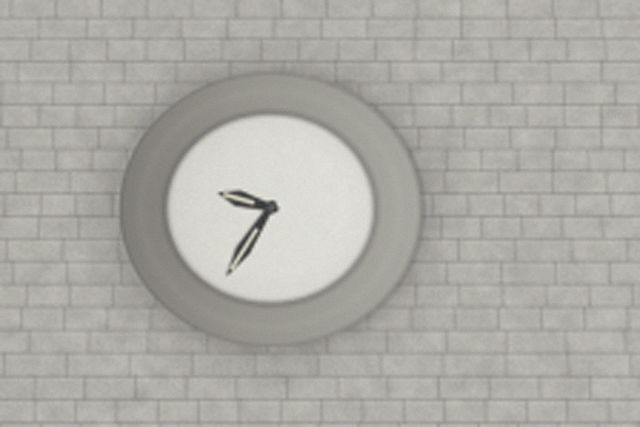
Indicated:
9 h 35 min
